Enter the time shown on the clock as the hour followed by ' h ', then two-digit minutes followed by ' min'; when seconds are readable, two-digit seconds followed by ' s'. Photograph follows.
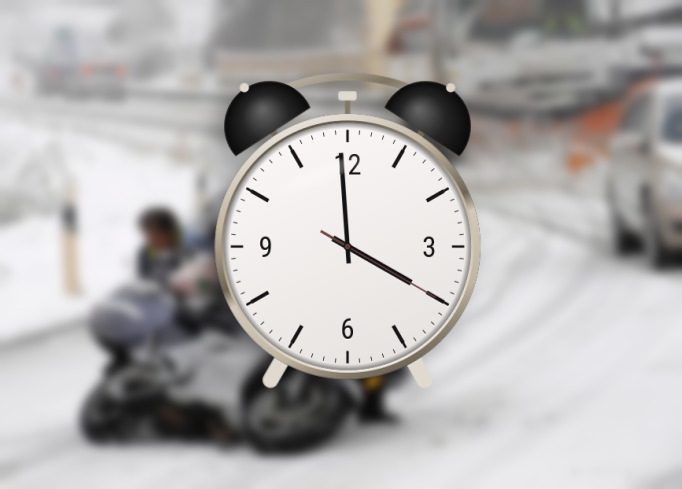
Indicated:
3 h 59 min 20 s
